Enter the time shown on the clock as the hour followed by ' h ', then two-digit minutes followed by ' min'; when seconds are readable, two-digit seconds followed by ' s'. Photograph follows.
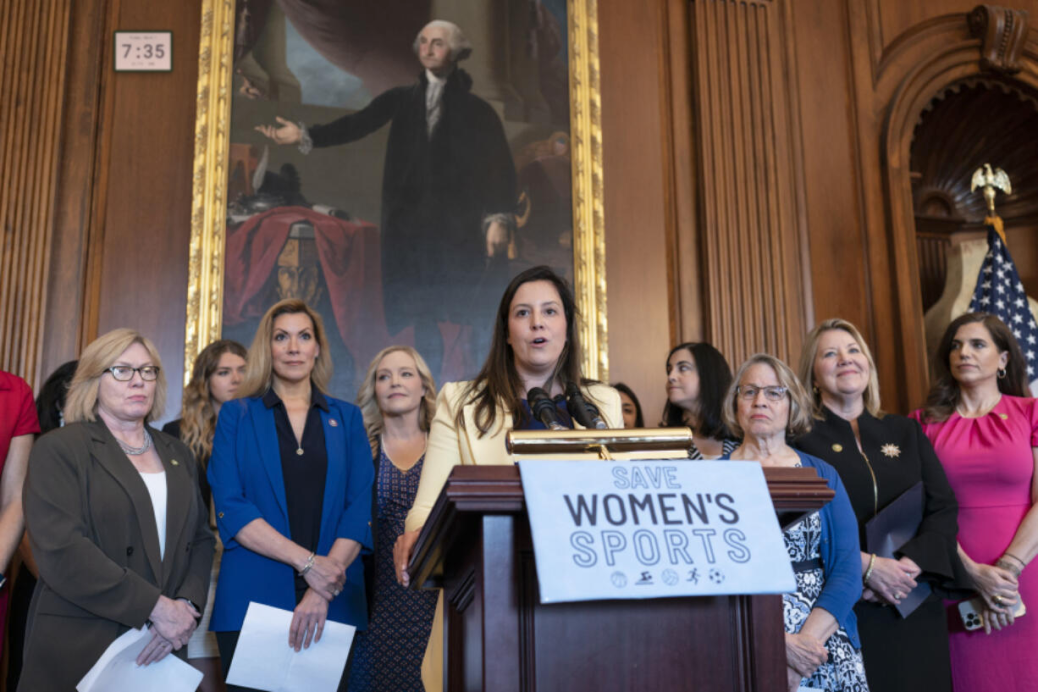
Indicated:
7 h 35 min
